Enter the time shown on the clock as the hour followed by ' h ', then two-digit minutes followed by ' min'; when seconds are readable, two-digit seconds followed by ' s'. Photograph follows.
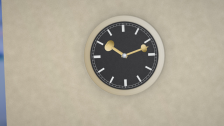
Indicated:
10 h 12 min
